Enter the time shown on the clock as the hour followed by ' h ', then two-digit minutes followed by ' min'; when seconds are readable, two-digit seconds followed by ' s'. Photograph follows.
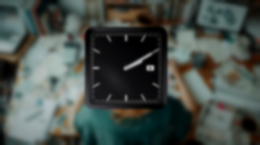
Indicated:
2 h 10 min
